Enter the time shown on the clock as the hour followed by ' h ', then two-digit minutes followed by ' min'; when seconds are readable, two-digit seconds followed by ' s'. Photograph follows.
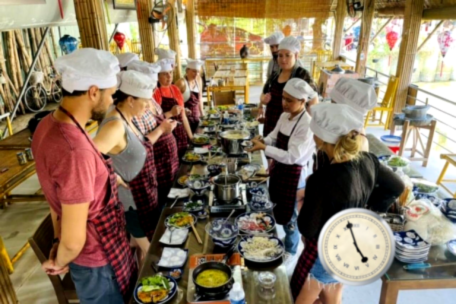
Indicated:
4 h 57 min
